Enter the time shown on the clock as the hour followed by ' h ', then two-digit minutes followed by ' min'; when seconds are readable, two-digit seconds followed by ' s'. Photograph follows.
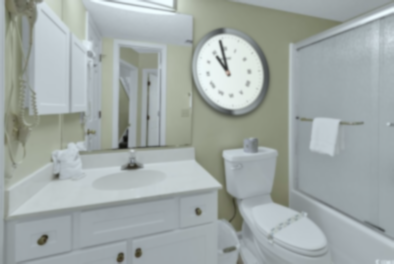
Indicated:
10 h 59 min
